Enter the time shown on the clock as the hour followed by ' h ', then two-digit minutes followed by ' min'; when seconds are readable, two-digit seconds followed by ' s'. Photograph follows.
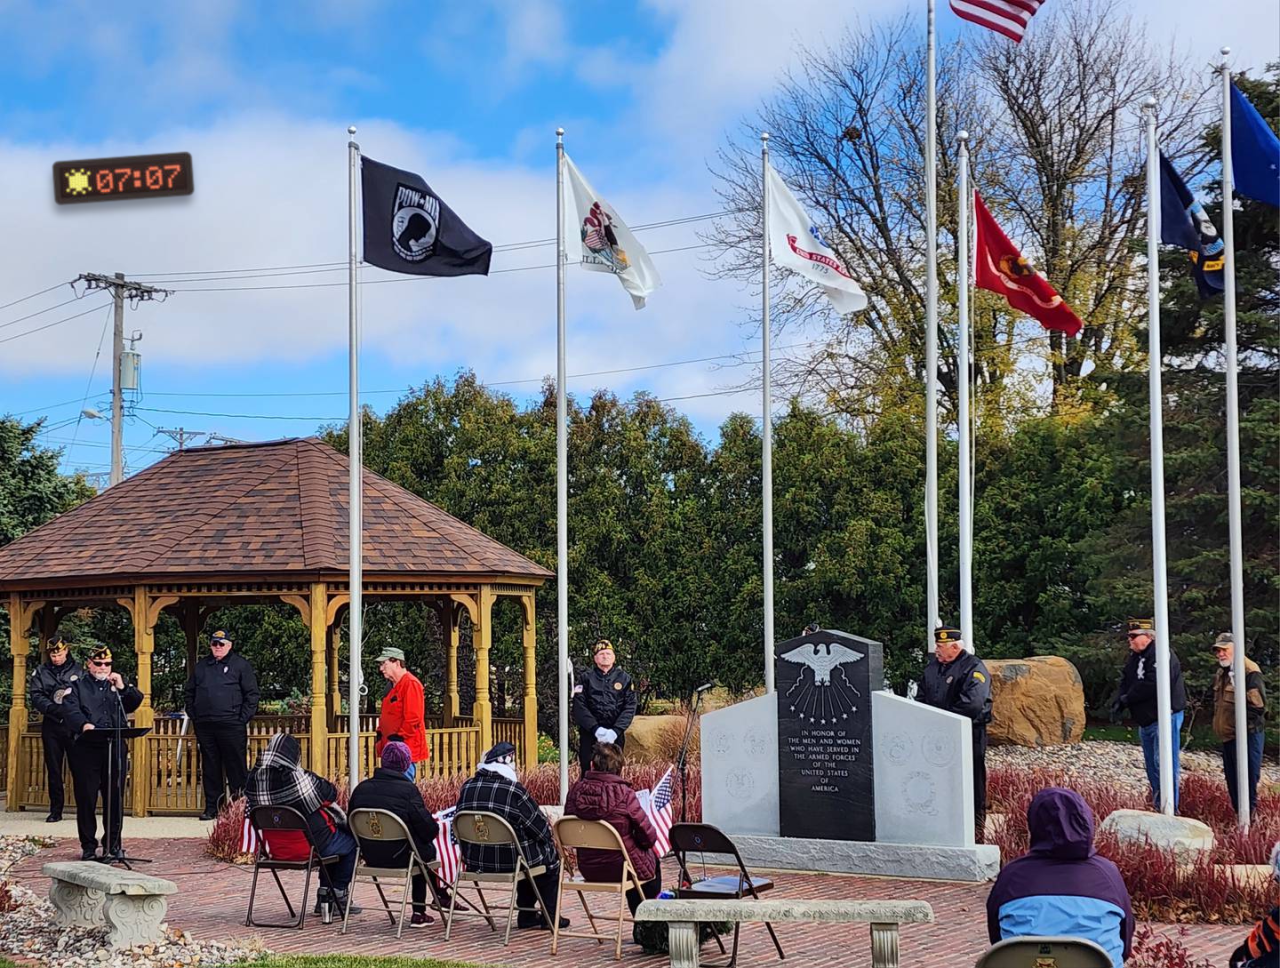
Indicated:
7 h 07 min
